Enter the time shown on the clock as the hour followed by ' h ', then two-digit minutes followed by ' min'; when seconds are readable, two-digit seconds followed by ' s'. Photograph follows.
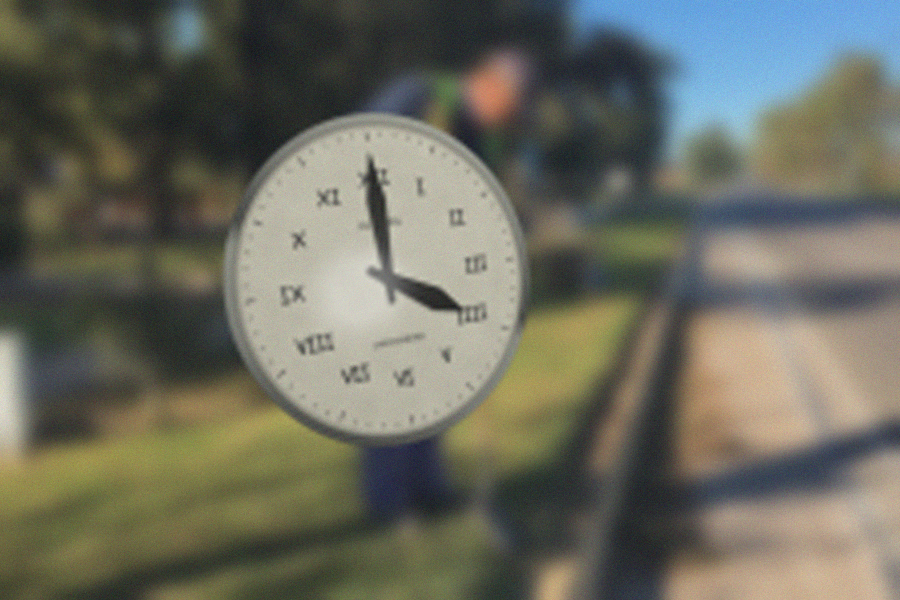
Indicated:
4 h 00 min
